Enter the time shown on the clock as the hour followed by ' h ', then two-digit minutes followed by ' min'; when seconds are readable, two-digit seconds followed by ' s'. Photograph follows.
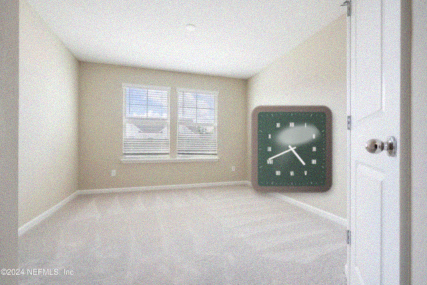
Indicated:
4 h 41 min
